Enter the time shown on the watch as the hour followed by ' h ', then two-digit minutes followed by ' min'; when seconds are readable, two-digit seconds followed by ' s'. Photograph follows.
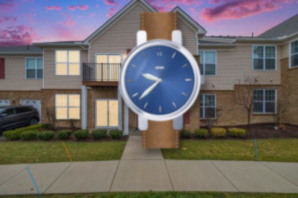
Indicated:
9 h 38 min
